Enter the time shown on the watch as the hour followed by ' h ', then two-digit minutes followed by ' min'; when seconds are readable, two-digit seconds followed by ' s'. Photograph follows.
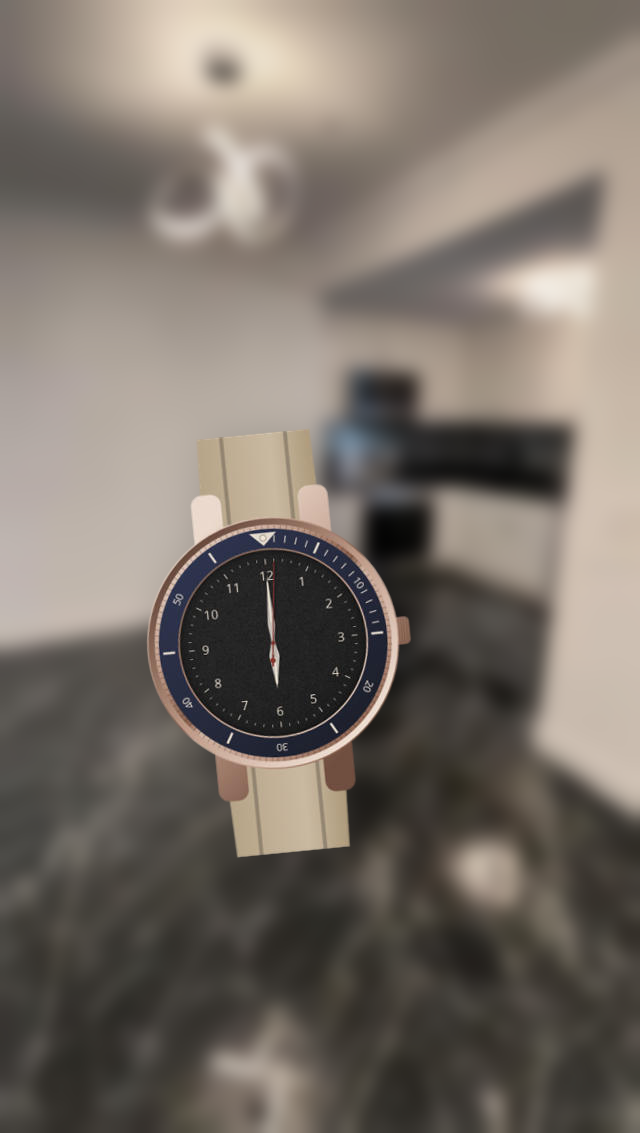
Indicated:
6 h 00 min 01 s
